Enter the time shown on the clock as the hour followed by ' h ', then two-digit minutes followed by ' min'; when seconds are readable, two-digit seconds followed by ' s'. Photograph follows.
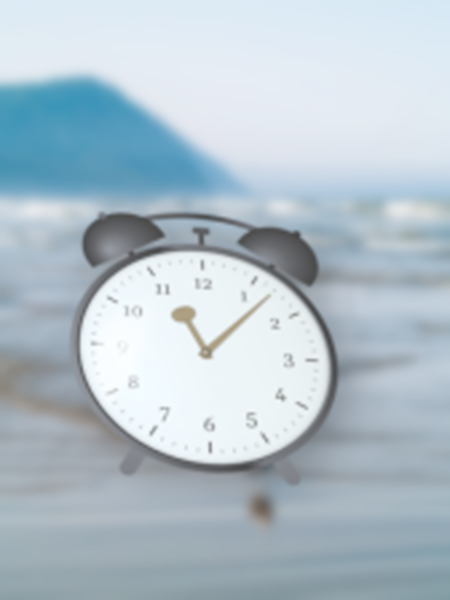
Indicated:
11 h 07 min
